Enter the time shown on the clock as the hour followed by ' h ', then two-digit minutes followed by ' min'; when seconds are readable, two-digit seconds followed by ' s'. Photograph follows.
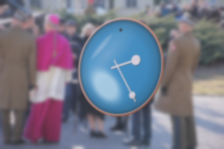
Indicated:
2 h 24 min
